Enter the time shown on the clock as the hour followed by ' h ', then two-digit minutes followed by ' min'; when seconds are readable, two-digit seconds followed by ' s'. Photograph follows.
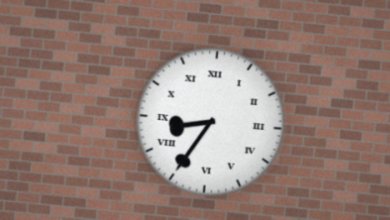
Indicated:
8 h 35 min
